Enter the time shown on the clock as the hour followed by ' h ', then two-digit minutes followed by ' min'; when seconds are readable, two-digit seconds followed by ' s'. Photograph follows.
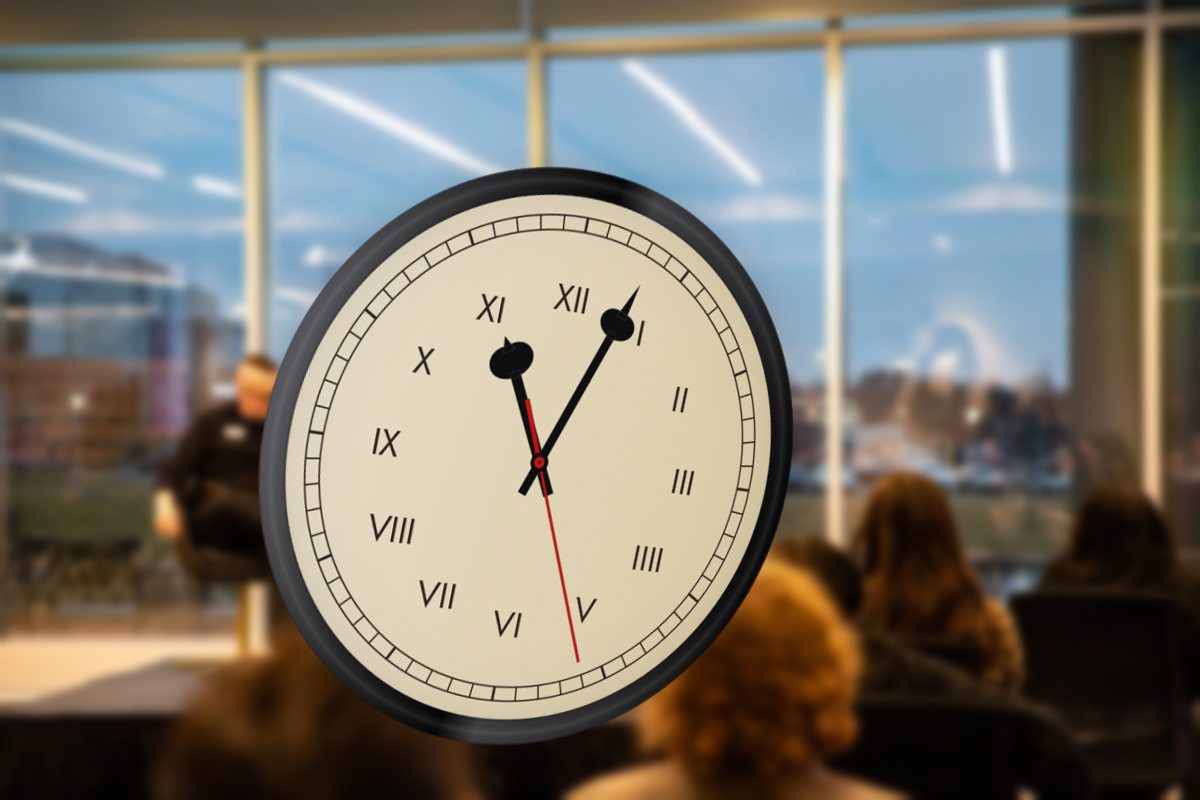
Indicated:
11 h 03 min 26 s
